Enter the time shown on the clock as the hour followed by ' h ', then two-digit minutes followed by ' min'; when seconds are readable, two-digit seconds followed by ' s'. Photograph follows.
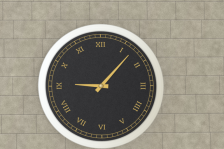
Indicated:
9 h 07 min
